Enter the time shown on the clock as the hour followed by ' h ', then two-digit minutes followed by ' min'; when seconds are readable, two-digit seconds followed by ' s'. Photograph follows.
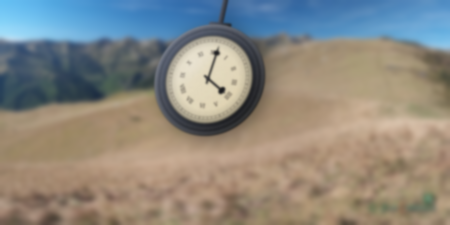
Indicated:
4 h 01 min
